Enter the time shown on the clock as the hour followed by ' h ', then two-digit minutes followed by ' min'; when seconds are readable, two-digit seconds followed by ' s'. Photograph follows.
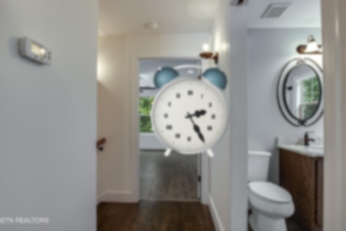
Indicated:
2 h 25 min
